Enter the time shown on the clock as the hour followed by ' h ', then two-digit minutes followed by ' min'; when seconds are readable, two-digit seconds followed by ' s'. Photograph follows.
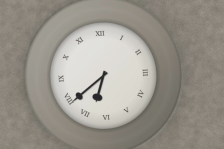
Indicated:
6 h 39 min
